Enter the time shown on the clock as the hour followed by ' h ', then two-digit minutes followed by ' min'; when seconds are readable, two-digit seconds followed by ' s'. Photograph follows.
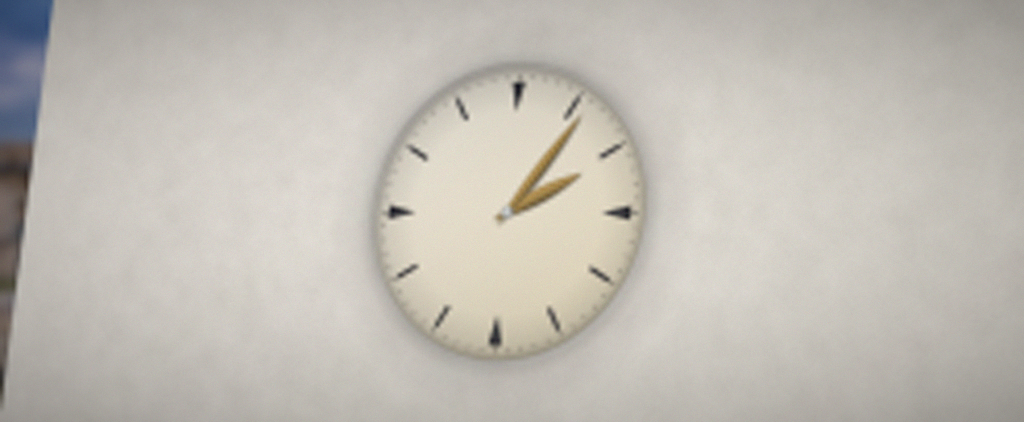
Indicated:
2 h 06 min
